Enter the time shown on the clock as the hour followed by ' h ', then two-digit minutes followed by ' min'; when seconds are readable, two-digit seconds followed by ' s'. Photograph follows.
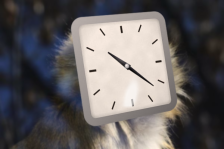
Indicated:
10 h 22 min
